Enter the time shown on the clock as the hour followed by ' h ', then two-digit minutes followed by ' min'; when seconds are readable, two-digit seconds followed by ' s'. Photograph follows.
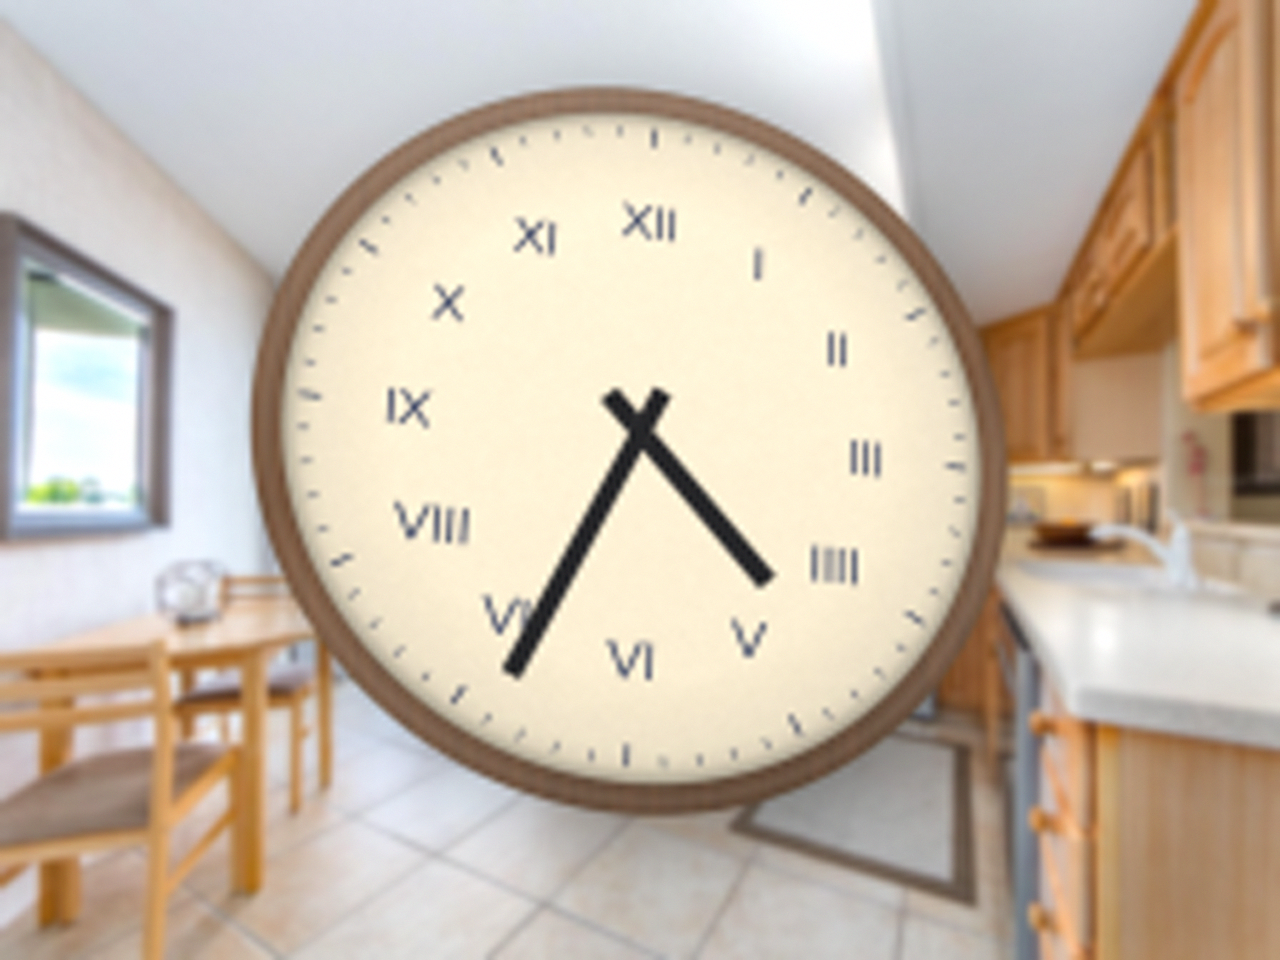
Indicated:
4 h 34 min
